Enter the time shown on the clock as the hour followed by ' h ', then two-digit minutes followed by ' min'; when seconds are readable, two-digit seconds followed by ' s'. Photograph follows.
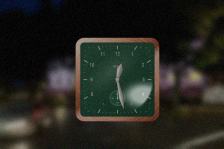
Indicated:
12 h 28 min
